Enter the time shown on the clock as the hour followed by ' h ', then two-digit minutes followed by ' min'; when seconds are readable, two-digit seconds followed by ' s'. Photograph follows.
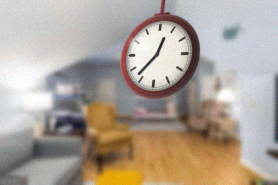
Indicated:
12 h 37 min
